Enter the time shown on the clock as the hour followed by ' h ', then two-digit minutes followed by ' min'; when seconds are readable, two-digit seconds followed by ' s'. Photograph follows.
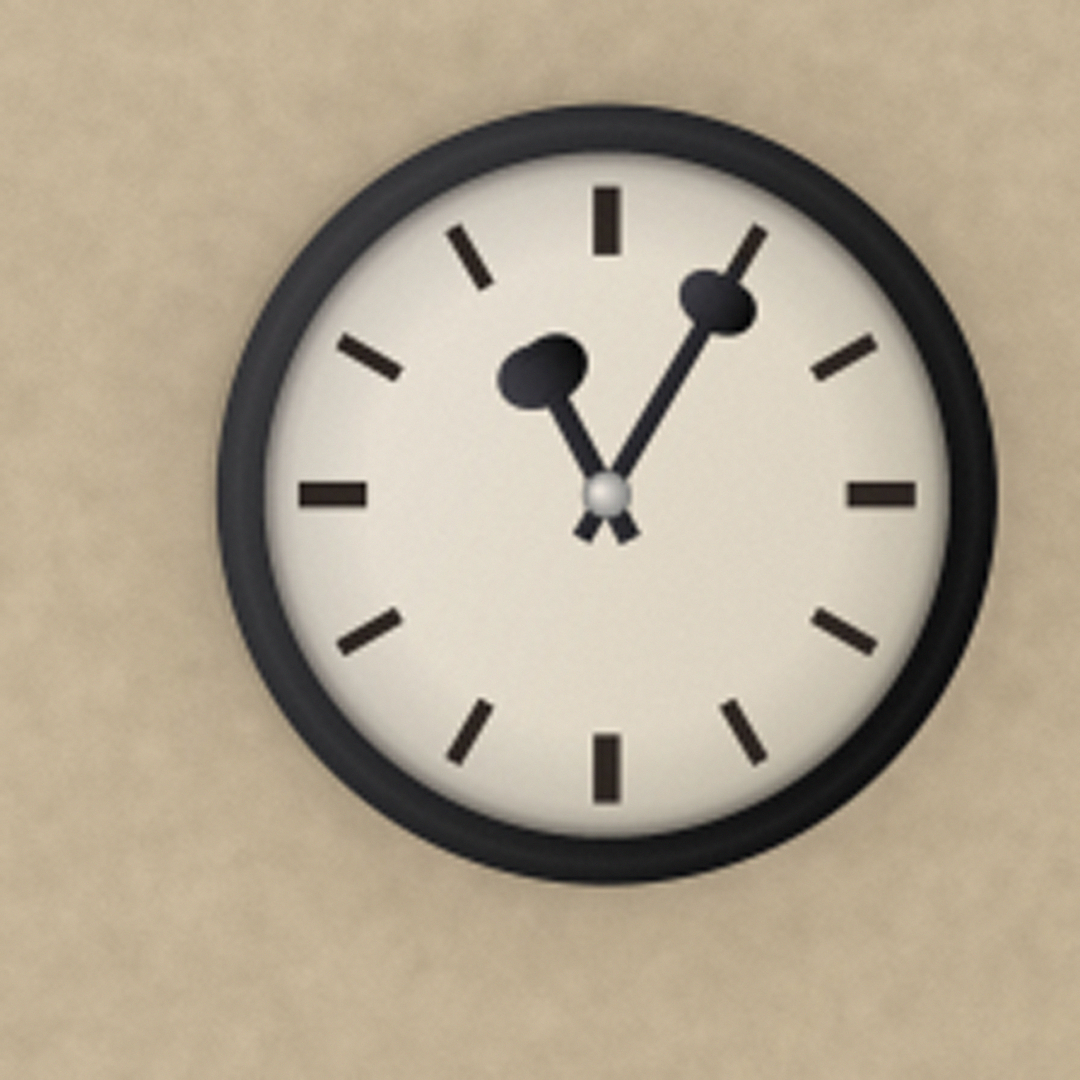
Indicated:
11 h 05 min
